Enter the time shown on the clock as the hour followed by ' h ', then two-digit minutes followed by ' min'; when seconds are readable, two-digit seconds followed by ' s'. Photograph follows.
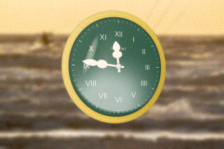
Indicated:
11 h 46 min
